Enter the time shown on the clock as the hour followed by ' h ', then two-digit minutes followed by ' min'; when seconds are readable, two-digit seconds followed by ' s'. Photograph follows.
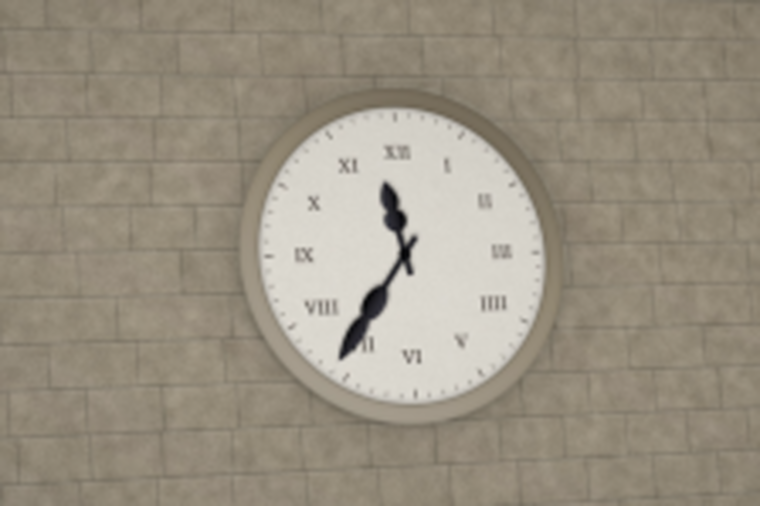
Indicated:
11 h 36 min
